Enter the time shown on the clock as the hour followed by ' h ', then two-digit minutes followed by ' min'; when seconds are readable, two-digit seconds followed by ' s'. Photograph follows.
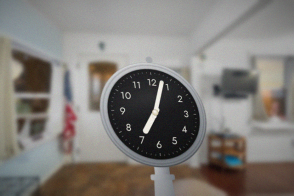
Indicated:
7 h 03 min
